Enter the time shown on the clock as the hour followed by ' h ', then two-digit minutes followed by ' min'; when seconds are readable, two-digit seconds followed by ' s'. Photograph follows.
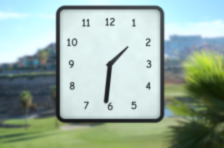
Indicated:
1 h 31 min
